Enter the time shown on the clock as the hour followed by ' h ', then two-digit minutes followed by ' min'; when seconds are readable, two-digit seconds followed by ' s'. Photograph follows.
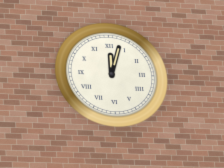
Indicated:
12 h 03 min
